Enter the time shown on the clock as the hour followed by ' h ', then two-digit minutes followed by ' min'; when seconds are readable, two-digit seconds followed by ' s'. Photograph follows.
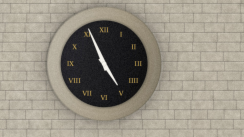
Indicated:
4 h 56 min
